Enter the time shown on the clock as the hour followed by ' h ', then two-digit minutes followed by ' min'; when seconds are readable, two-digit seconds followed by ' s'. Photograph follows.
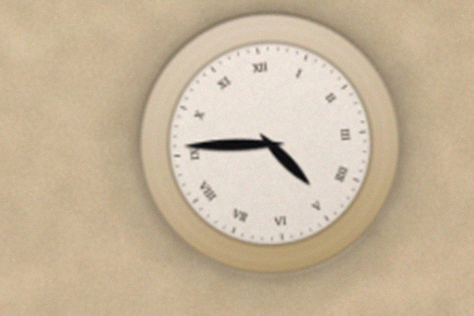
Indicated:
4 h 46 min
